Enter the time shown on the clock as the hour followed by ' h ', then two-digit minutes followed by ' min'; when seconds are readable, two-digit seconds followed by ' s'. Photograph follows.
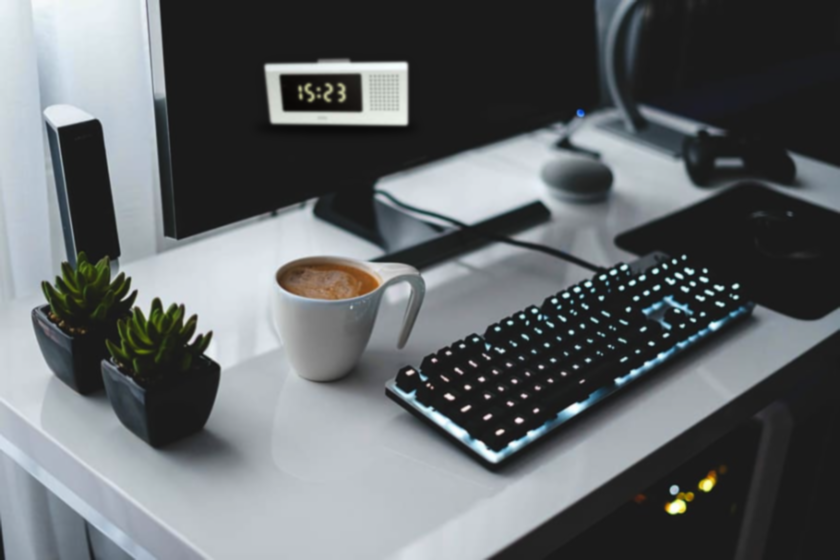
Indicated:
15 h 23 min
